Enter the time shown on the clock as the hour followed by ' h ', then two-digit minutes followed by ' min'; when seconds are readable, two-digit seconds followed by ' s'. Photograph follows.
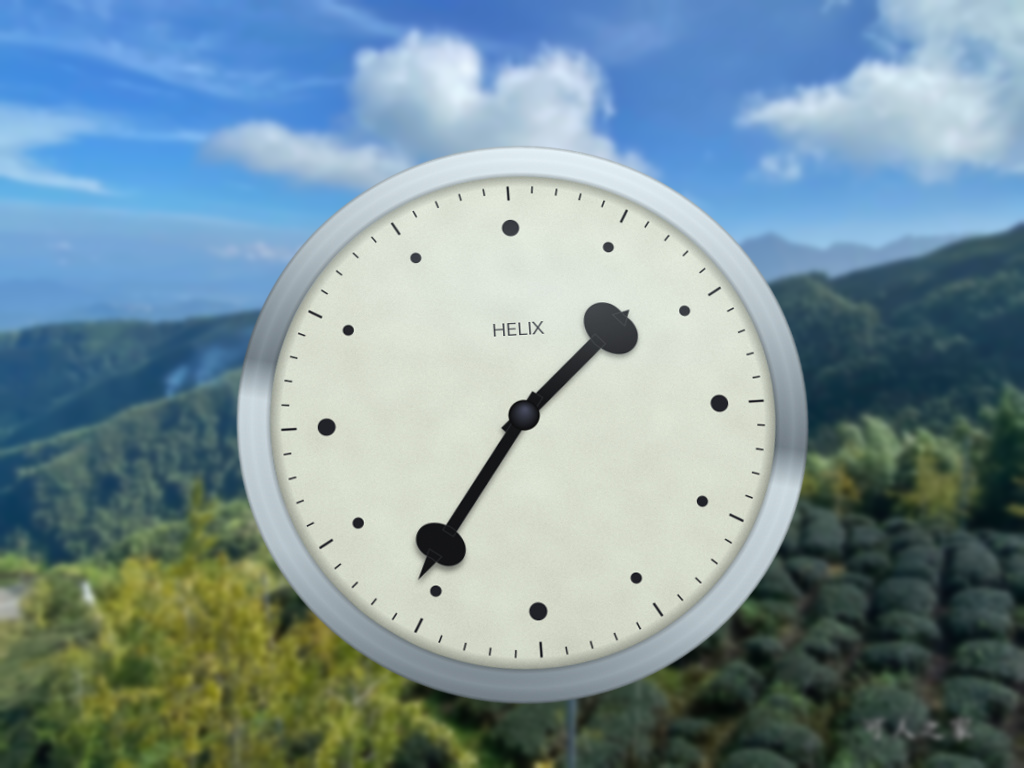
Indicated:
1 h 36 min
